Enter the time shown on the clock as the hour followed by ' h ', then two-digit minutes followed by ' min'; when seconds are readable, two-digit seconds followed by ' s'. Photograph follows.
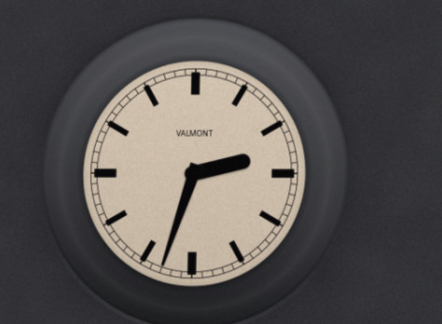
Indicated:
2 h 33 min
